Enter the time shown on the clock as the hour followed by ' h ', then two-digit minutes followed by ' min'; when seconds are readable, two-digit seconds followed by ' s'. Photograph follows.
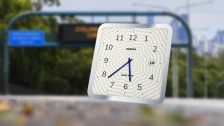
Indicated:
5 h 38 min
